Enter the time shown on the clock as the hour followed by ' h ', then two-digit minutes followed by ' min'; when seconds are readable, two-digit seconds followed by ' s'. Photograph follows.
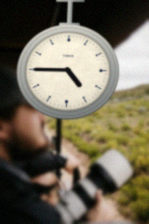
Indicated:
4 h 45 min
